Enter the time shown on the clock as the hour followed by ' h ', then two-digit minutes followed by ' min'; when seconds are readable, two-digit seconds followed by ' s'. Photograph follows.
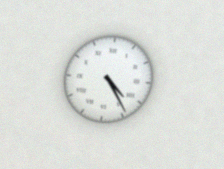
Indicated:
4 h 24 min
